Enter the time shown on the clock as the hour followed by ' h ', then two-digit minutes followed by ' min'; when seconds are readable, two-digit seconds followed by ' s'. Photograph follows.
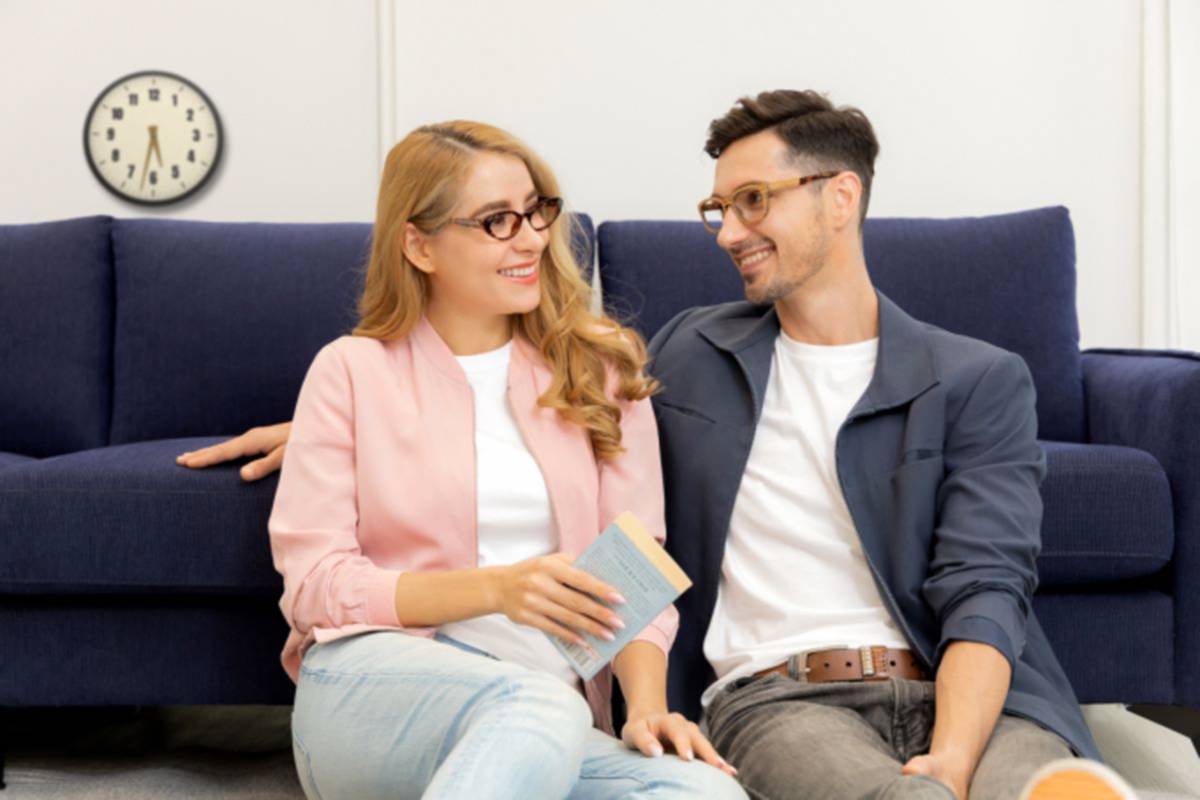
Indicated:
5 h 32 min
